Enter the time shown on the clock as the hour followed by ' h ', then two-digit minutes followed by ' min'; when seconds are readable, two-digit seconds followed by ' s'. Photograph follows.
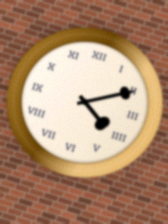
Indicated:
4 h 10 min
